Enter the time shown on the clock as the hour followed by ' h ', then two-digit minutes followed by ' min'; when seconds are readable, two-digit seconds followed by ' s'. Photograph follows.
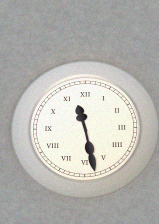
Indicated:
11 h 28 min
